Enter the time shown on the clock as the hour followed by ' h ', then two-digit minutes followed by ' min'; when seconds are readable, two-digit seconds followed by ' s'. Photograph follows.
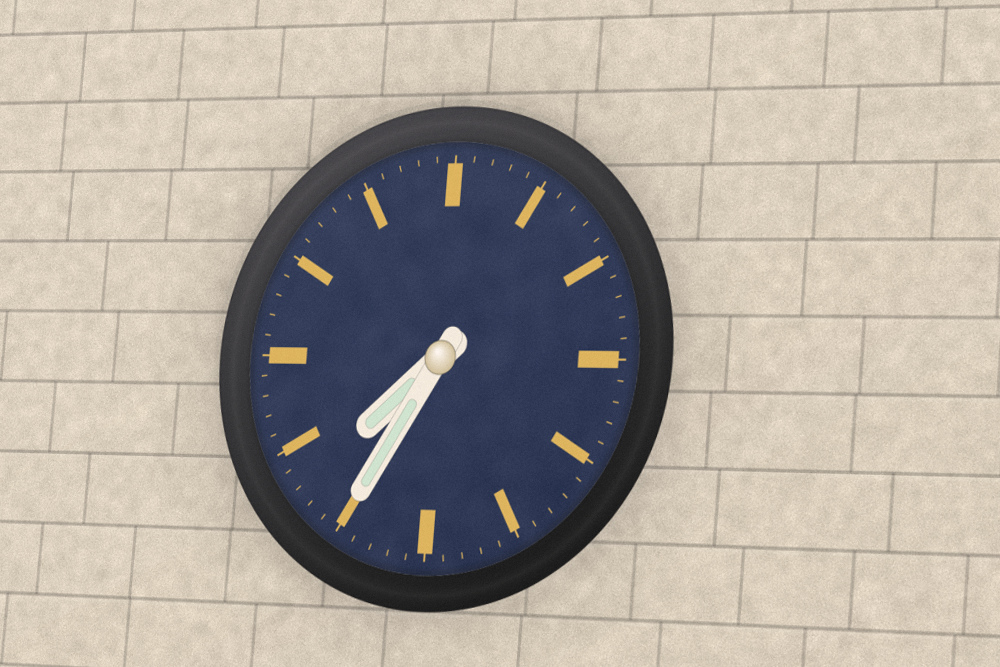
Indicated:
7 h 35 min
